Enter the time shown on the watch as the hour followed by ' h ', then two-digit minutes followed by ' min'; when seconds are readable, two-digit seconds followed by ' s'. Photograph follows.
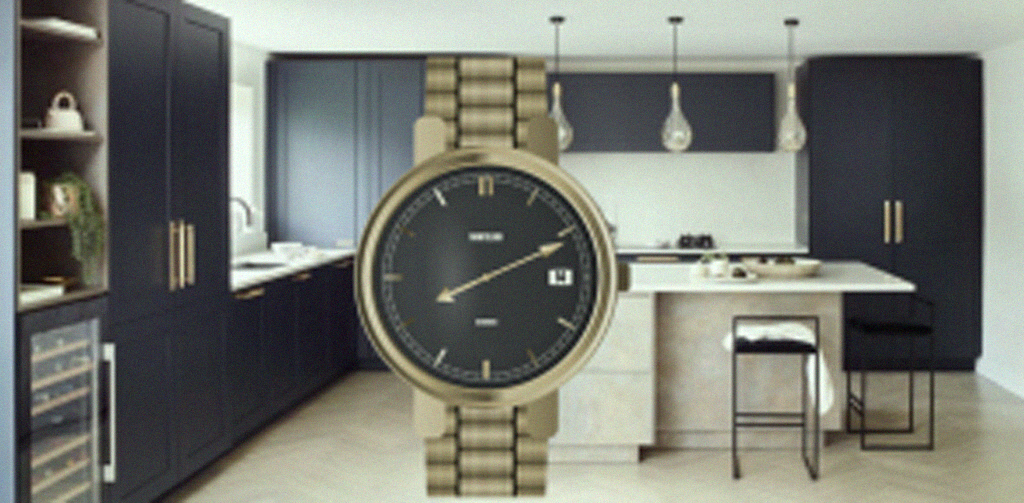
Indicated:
8 h 11 min
